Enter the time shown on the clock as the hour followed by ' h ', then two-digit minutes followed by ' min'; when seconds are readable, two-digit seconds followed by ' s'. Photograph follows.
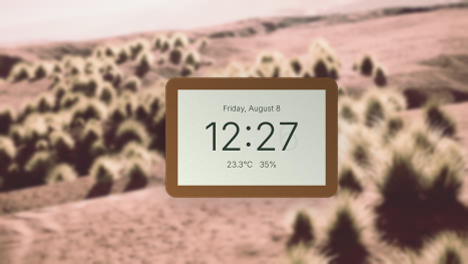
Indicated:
12 h 27 min
